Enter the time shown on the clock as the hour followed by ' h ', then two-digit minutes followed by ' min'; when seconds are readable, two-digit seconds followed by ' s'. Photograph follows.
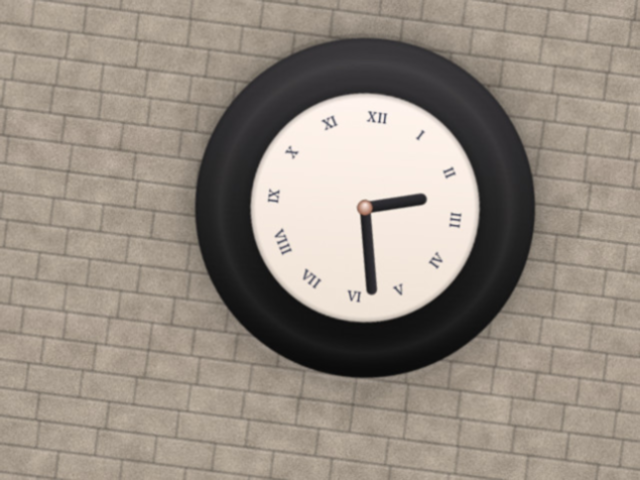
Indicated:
2 h 28 min
